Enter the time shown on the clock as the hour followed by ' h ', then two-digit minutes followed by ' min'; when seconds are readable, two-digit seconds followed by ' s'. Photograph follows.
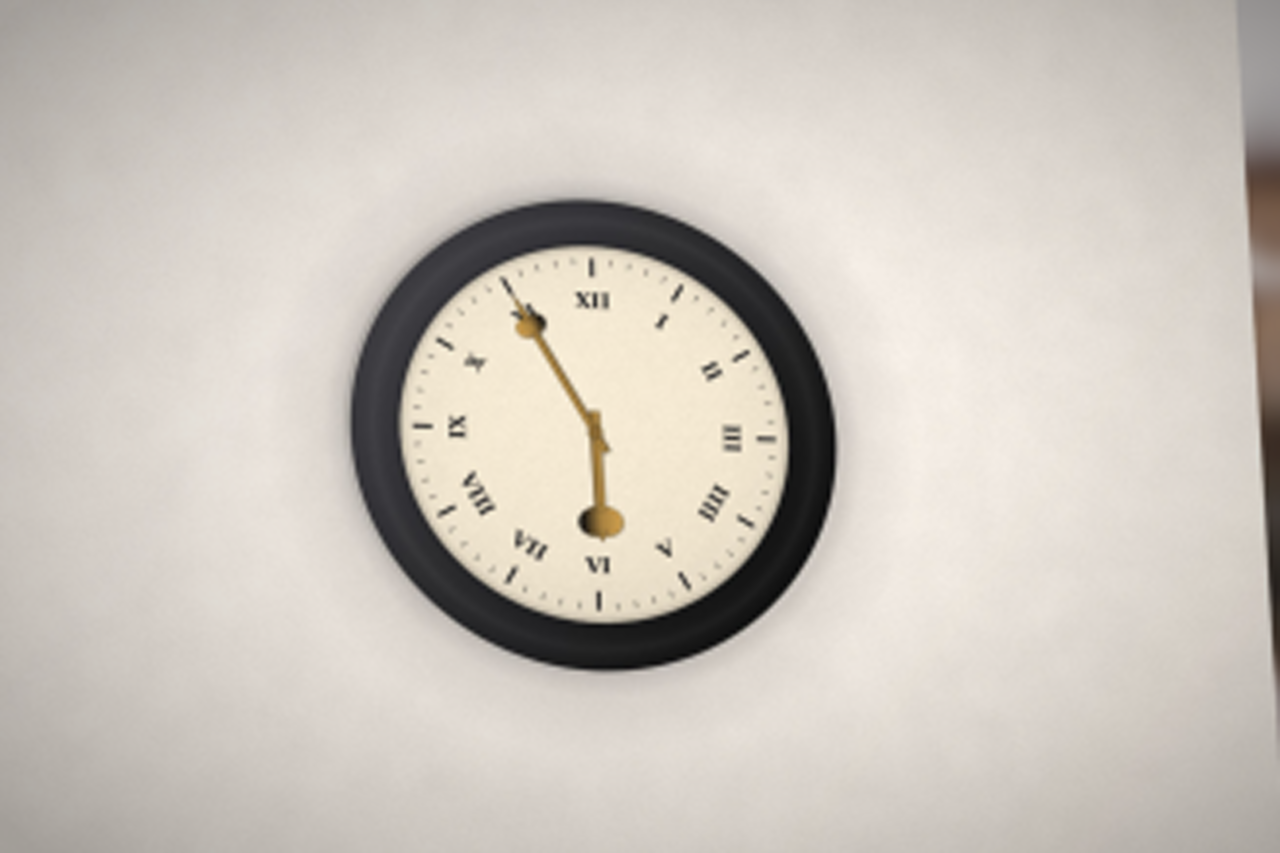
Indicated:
5 h 55 min
